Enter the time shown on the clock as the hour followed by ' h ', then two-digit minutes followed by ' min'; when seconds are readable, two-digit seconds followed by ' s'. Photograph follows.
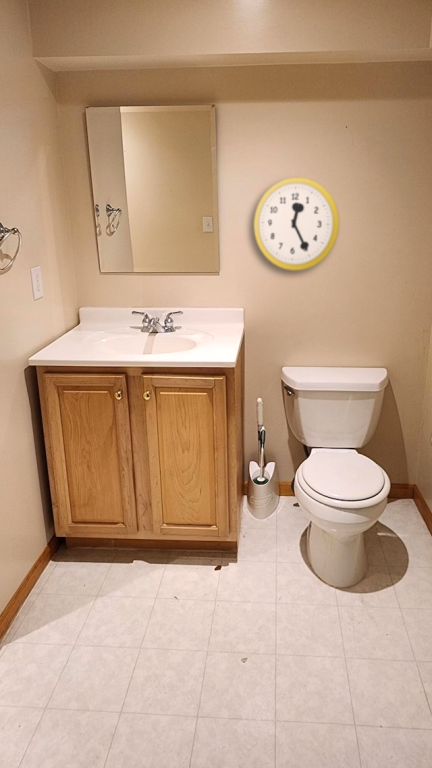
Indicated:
12 h 25 min
